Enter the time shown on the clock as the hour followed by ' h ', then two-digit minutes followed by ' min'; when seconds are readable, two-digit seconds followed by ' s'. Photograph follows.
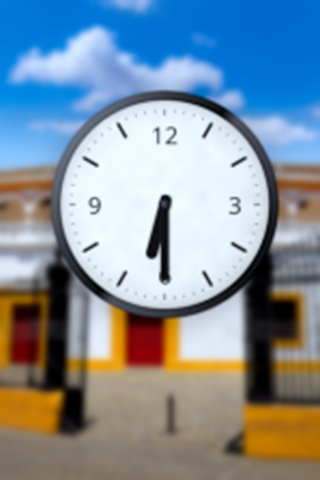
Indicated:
6 h 30 min
